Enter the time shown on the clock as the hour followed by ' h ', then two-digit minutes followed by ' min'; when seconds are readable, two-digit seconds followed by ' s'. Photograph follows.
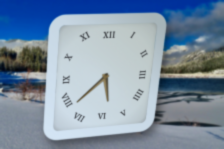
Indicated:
5 h 38 min
